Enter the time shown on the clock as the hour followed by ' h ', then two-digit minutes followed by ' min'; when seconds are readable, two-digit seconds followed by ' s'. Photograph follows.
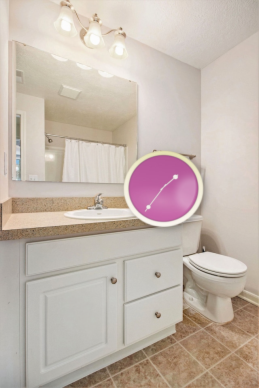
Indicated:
1 h 36 min
